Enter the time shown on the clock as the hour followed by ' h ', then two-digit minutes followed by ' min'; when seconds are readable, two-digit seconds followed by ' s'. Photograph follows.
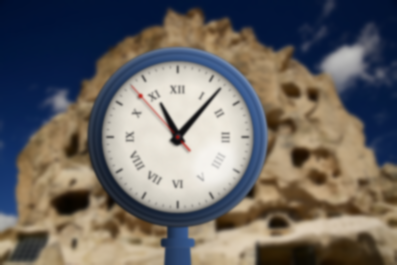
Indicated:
11 h 06 min 53 s
